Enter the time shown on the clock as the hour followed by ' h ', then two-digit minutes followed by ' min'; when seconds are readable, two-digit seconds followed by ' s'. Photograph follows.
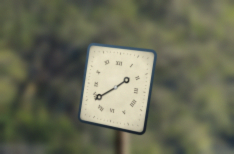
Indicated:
1 h 39 min
